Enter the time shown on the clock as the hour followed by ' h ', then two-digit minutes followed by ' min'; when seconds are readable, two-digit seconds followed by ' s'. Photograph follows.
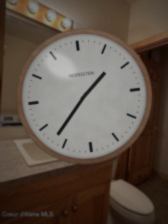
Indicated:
1 h 37 min
